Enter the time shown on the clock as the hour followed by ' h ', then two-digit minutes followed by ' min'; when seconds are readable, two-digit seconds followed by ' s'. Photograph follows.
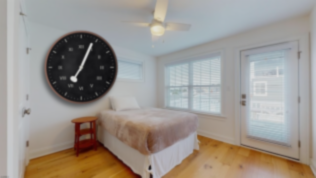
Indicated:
7 h 04 min
